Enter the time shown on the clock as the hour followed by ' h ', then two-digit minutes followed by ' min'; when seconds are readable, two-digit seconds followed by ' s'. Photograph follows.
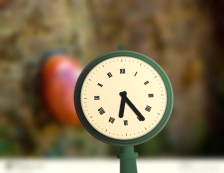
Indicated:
6 h 24 min
